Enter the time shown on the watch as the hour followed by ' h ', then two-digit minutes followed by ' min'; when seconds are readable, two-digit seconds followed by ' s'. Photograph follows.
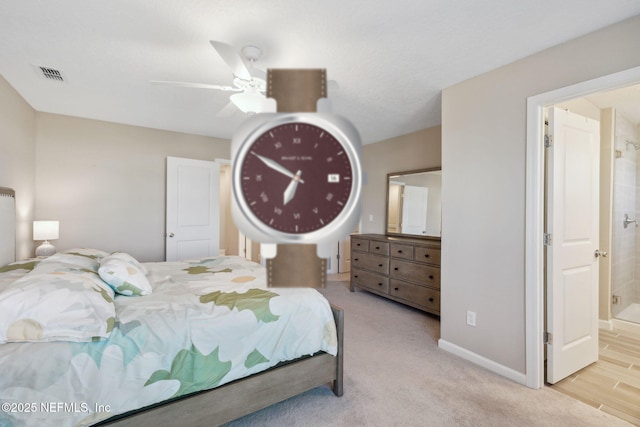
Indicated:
6 h 50 min
